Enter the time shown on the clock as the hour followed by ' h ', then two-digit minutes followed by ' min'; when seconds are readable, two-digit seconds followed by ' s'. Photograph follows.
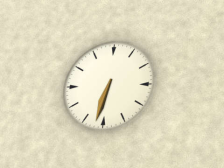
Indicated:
6 h 32 min
